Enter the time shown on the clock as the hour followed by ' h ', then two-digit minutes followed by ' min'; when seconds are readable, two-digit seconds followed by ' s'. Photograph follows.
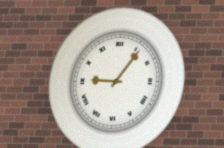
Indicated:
9 h 06 min
